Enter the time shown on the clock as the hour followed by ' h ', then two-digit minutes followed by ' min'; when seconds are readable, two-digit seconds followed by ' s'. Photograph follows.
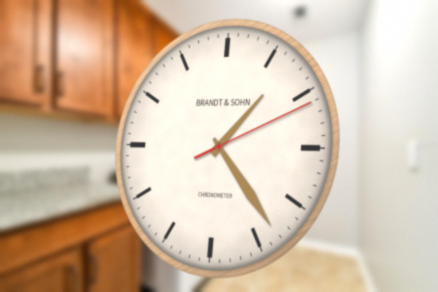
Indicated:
1 h 23 min 11 s
